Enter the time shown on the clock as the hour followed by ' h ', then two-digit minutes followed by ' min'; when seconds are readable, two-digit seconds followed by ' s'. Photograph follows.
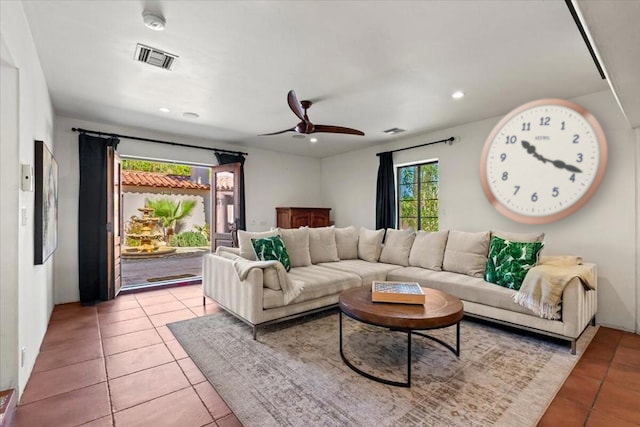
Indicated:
10 h 18 min
